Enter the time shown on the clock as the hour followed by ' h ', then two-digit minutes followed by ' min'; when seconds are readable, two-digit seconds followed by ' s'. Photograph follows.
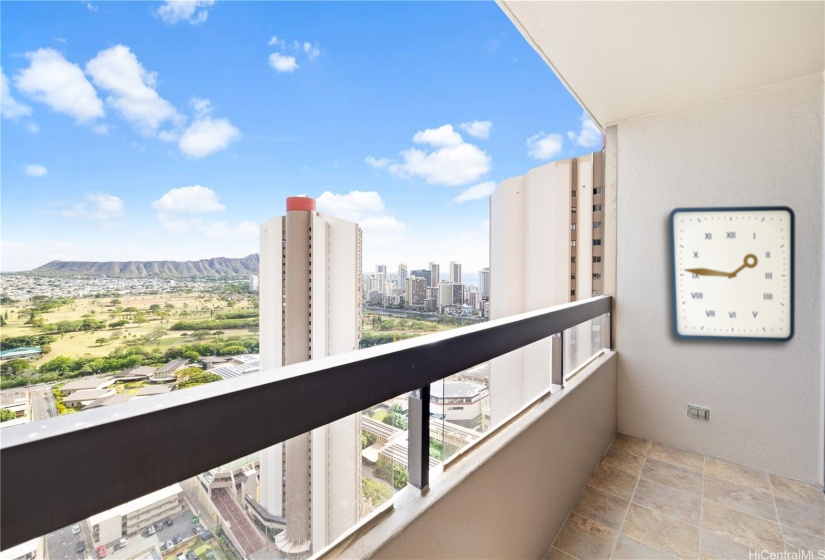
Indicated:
1 h 46 min
